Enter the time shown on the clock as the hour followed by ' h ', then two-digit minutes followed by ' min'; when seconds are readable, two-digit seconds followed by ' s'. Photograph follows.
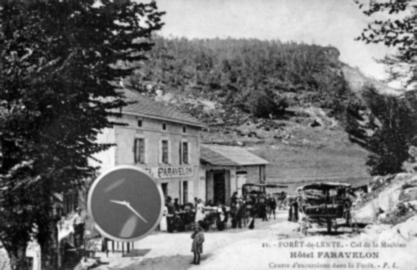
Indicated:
9 h 22 min
